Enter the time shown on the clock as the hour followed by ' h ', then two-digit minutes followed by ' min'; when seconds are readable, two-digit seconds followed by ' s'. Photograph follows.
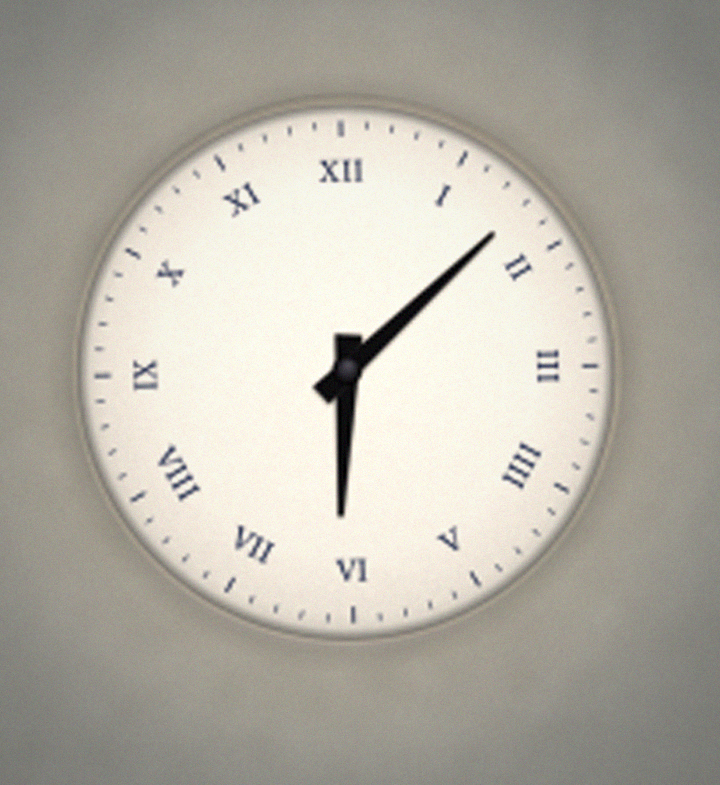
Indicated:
6 h 08 min
